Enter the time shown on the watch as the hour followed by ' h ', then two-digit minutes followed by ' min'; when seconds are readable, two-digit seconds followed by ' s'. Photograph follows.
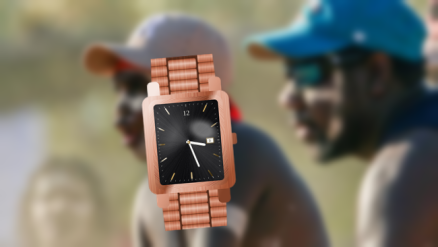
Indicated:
3 h 27 min
